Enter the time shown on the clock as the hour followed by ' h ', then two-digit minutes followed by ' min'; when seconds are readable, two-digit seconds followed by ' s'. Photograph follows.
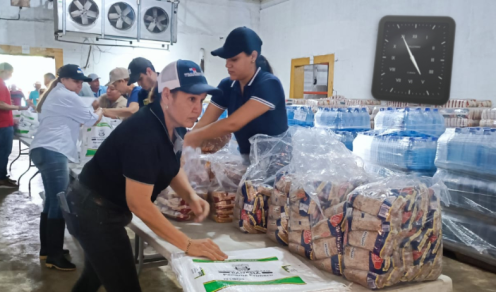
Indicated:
4 h 55 min
